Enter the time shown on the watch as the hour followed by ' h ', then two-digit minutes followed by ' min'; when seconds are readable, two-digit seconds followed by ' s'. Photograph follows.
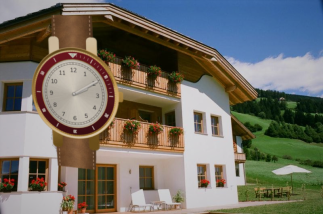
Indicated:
2 h 10 min
